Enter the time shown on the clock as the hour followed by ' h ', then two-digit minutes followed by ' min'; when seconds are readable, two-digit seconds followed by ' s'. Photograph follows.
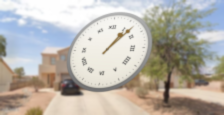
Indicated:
1 h 07 min
